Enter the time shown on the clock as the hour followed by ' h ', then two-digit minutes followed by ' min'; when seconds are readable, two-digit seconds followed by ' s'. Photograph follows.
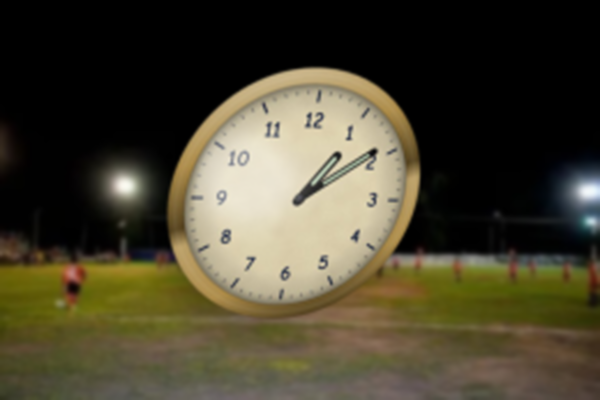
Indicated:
1 h 09 min
